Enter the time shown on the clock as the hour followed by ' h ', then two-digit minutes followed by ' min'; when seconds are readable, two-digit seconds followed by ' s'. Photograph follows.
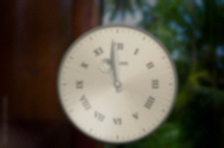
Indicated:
10 h 59 min
